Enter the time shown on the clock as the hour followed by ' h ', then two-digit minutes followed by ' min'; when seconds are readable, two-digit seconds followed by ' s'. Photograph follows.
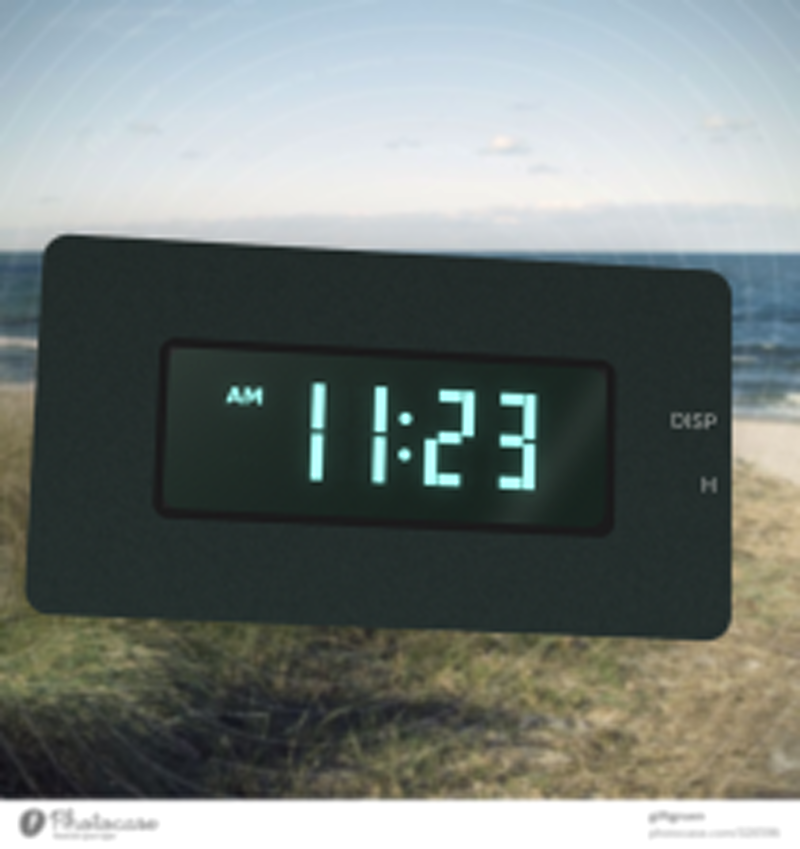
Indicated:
11 h 23 min
